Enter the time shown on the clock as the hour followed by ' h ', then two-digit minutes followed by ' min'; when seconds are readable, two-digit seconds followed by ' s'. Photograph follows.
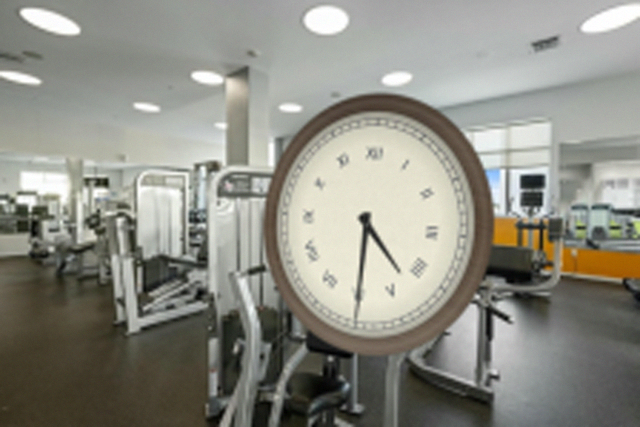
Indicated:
4 h 30 min
